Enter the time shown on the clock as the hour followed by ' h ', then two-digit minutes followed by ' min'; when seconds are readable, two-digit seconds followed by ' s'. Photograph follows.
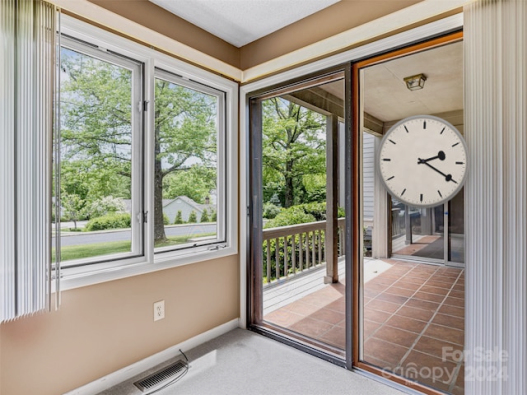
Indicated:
2 h 20 min
